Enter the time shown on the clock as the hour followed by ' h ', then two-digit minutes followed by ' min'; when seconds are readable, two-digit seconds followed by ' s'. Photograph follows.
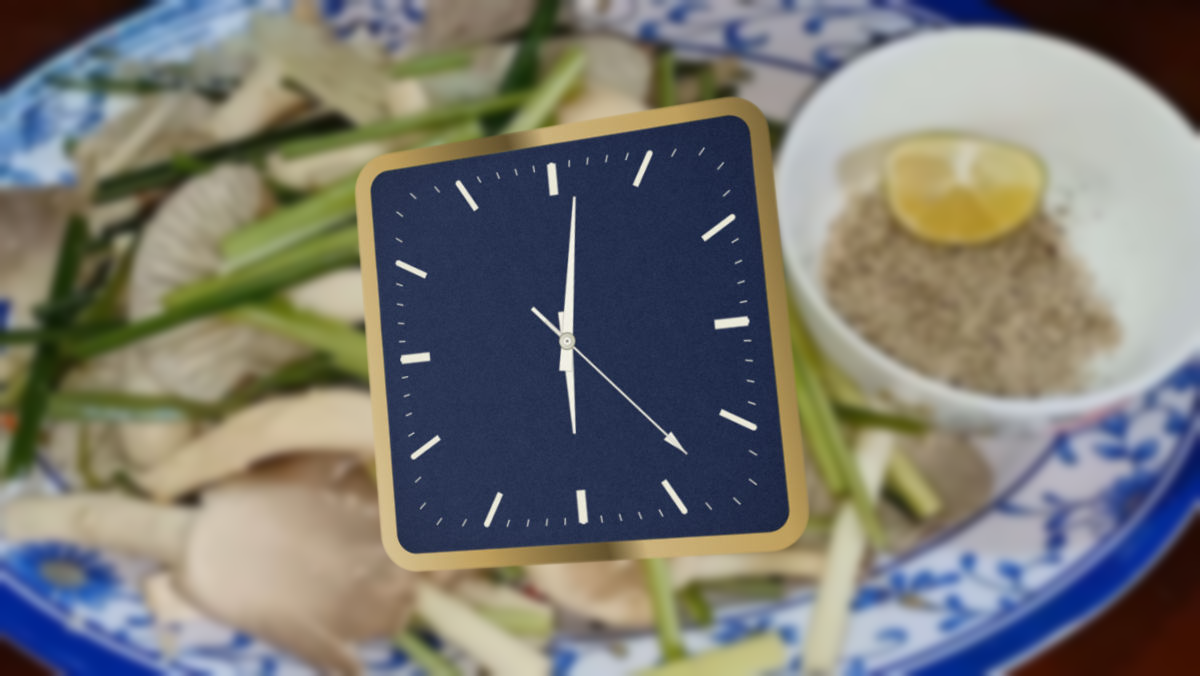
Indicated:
6 h 01 min 23 s
